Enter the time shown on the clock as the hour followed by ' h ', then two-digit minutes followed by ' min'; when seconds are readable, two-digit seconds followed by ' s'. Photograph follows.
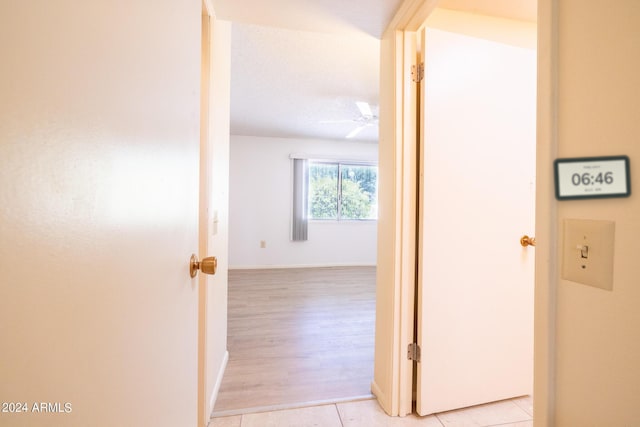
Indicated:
6 h 46 min
